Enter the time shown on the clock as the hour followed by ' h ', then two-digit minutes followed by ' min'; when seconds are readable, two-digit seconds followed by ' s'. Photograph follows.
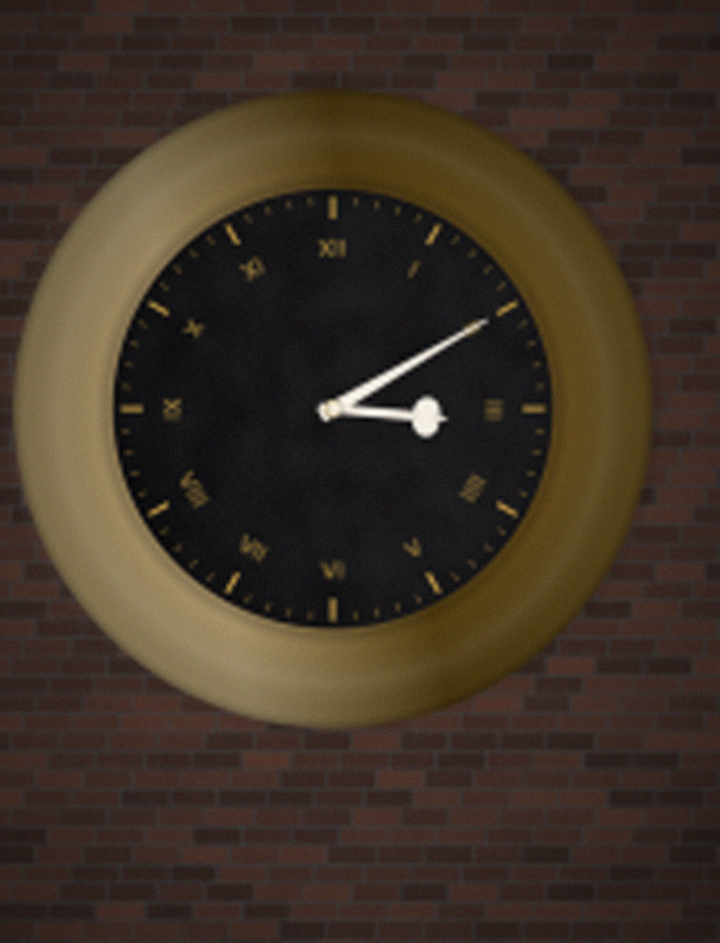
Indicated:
3 h 10 min
